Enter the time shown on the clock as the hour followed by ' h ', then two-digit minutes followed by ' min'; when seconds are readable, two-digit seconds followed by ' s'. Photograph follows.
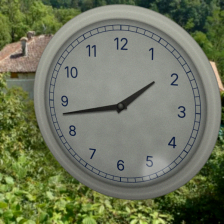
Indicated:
1 h 43 min
